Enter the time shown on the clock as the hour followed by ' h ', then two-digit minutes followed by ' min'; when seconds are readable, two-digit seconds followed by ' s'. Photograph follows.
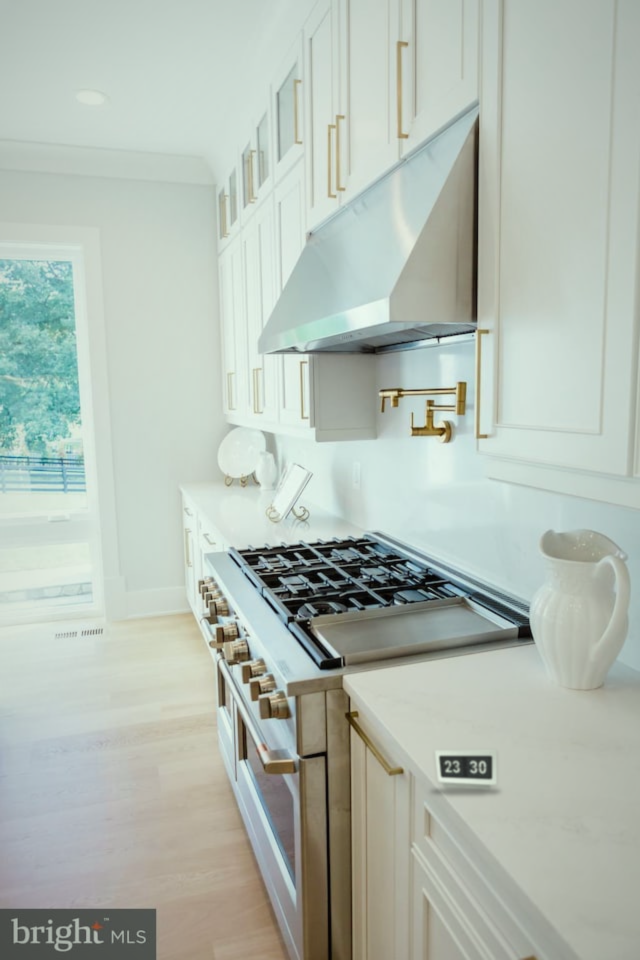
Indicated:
23 h 30 min
